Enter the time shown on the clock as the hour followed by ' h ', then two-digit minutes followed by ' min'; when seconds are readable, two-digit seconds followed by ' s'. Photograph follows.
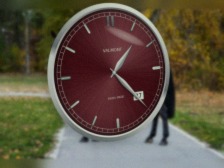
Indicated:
1 h 23 min
